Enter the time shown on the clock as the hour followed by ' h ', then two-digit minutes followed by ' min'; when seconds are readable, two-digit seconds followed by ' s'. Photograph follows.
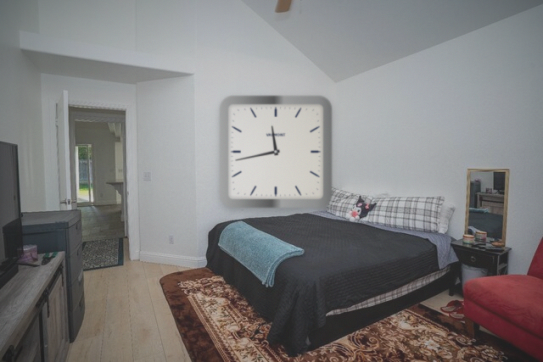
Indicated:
11 h 43 min
